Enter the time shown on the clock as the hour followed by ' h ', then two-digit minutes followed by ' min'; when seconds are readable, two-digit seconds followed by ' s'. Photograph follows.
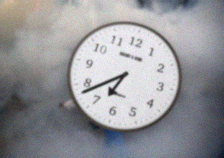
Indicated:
6 h 38 min
